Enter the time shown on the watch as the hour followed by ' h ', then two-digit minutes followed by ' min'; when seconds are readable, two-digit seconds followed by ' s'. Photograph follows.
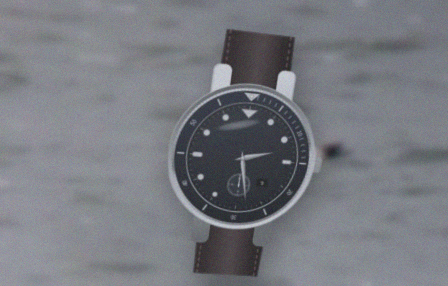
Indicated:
2 h 28 min
